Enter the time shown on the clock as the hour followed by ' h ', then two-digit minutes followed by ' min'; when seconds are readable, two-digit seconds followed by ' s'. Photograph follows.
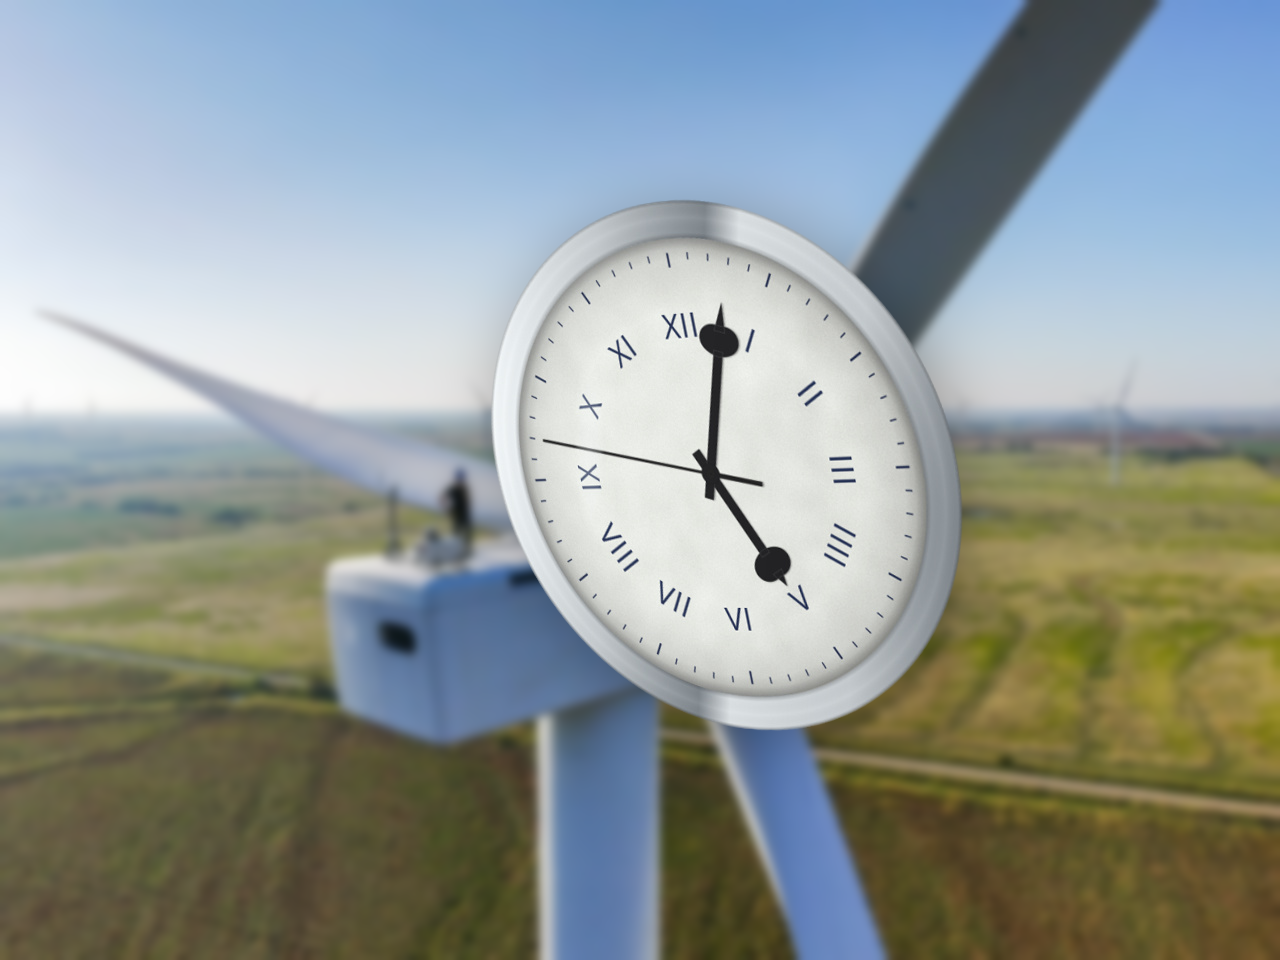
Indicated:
5 h 02 min 47 s
